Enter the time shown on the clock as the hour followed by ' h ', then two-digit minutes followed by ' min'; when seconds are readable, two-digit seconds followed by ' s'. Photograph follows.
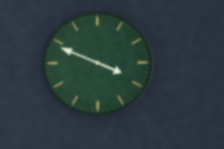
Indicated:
3 h 49 min
